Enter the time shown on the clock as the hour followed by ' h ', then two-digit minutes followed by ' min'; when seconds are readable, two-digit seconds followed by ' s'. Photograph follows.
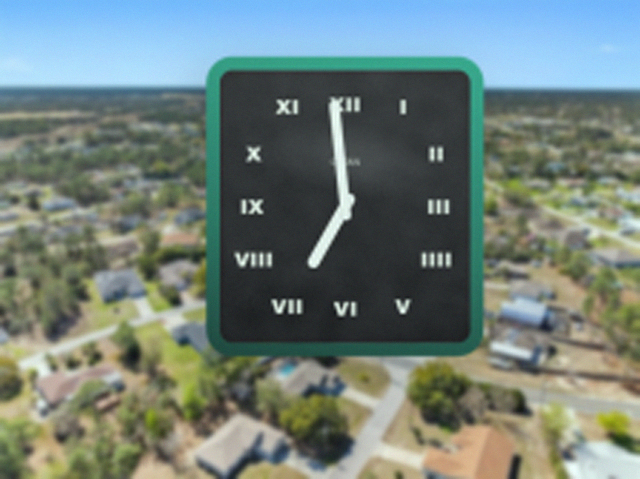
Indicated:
6 h 59 min
